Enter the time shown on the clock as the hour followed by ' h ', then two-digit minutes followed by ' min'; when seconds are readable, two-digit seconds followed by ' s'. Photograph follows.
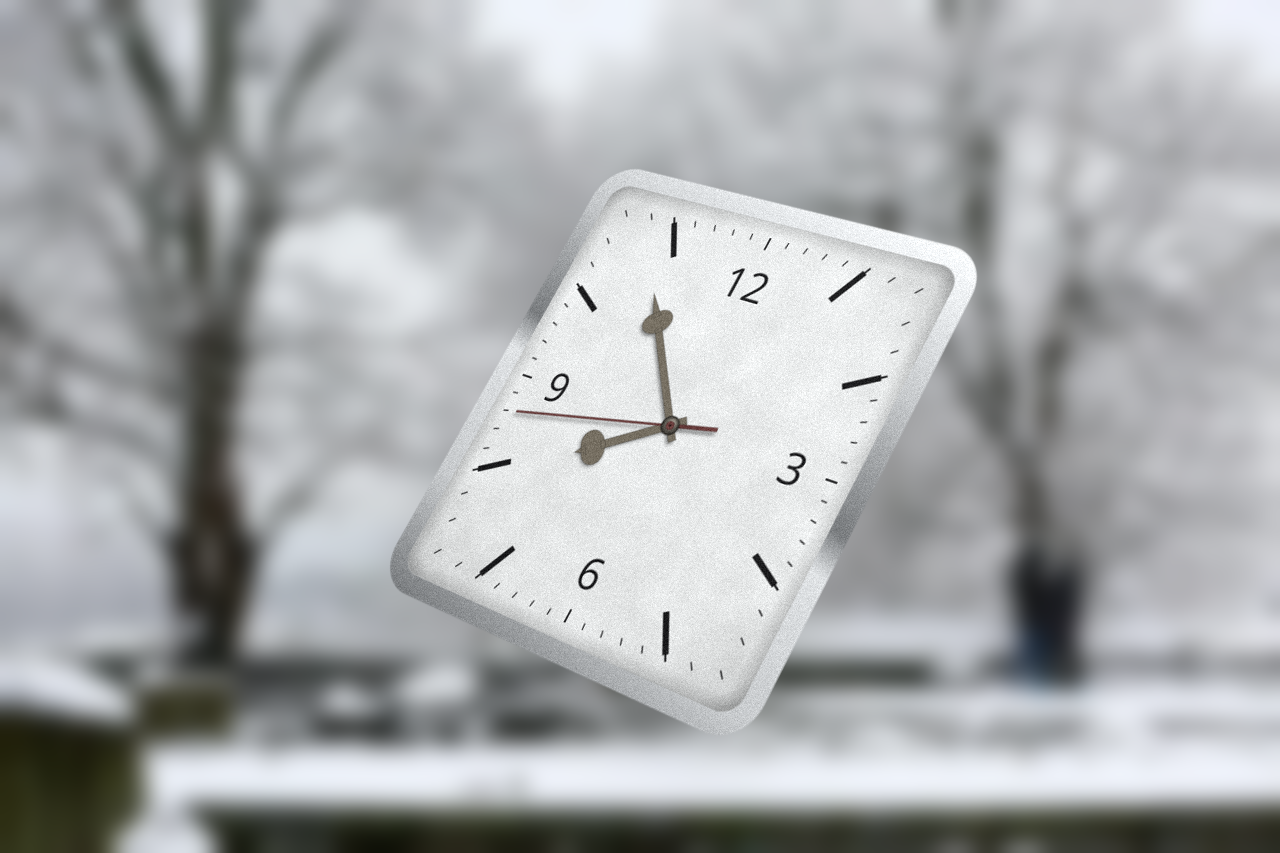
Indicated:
7 h 53 min 43 s
